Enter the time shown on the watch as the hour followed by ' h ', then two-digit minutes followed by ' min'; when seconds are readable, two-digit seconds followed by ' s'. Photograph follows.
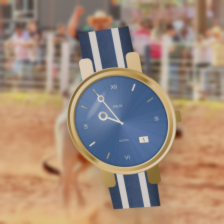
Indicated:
9 h 55 min
